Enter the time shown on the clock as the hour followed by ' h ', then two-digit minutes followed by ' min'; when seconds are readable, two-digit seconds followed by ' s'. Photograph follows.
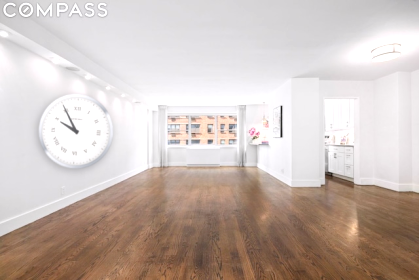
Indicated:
9 h 55 min
